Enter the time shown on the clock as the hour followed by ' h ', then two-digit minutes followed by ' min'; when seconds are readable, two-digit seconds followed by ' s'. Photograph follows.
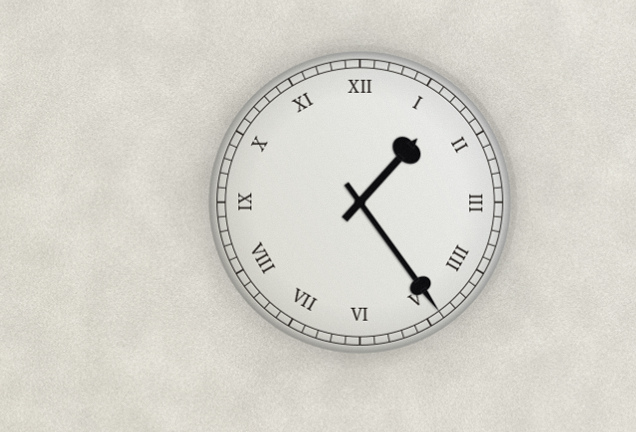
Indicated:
1 h 24 min
